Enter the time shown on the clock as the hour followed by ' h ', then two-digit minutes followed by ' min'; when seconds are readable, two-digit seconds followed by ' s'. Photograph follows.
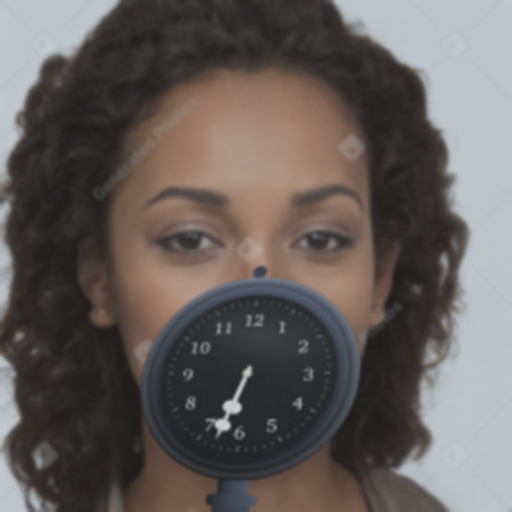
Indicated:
6 h 33 min
